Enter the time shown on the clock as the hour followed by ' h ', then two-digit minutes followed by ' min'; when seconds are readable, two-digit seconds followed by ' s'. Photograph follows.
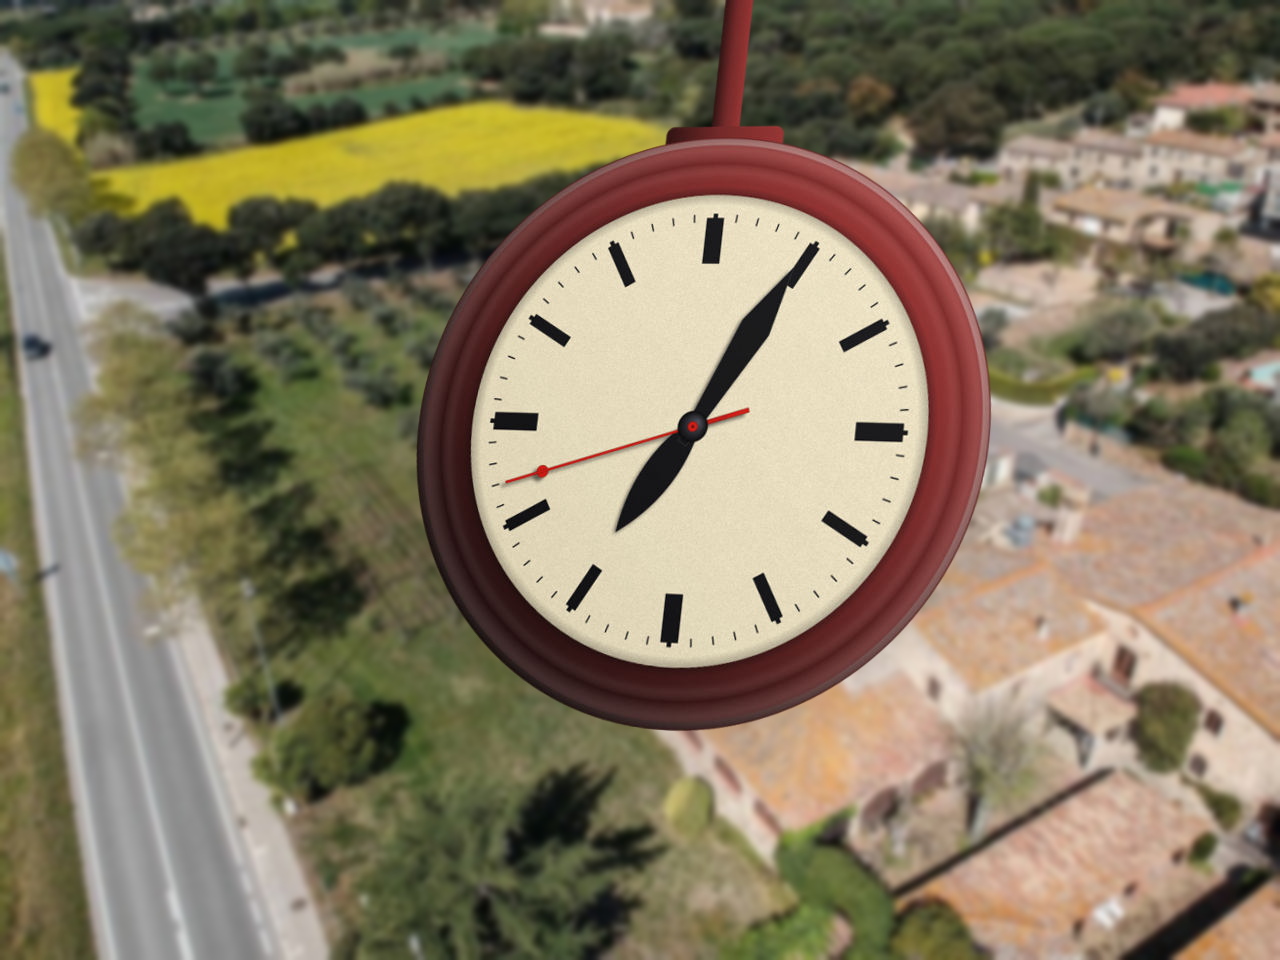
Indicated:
7 h 04 min 42 s
